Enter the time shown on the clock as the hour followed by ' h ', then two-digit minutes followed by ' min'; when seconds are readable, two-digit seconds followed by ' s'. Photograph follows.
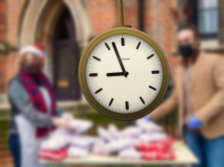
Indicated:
8 h 57 min
